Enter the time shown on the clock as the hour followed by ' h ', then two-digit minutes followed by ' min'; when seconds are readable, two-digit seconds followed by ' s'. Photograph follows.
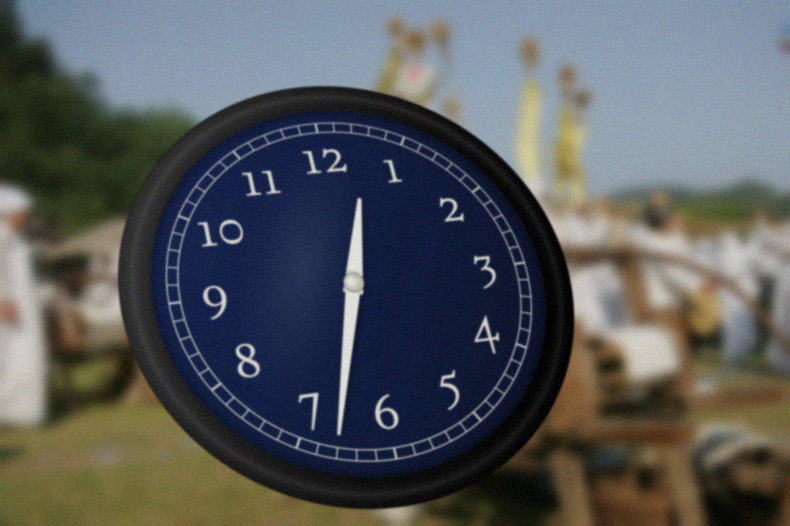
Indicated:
12 h 33 min
